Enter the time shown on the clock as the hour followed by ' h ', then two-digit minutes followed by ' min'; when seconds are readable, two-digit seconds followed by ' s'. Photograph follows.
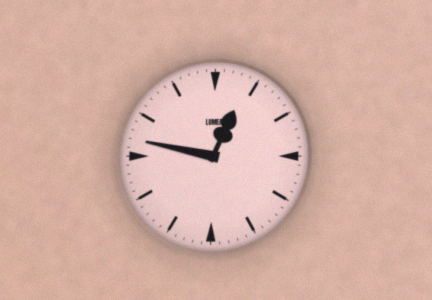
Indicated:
12 h 47 min
